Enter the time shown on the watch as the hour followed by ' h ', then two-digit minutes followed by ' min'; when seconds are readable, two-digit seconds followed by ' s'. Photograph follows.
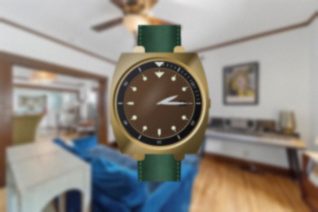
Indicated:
2 h 15 min
